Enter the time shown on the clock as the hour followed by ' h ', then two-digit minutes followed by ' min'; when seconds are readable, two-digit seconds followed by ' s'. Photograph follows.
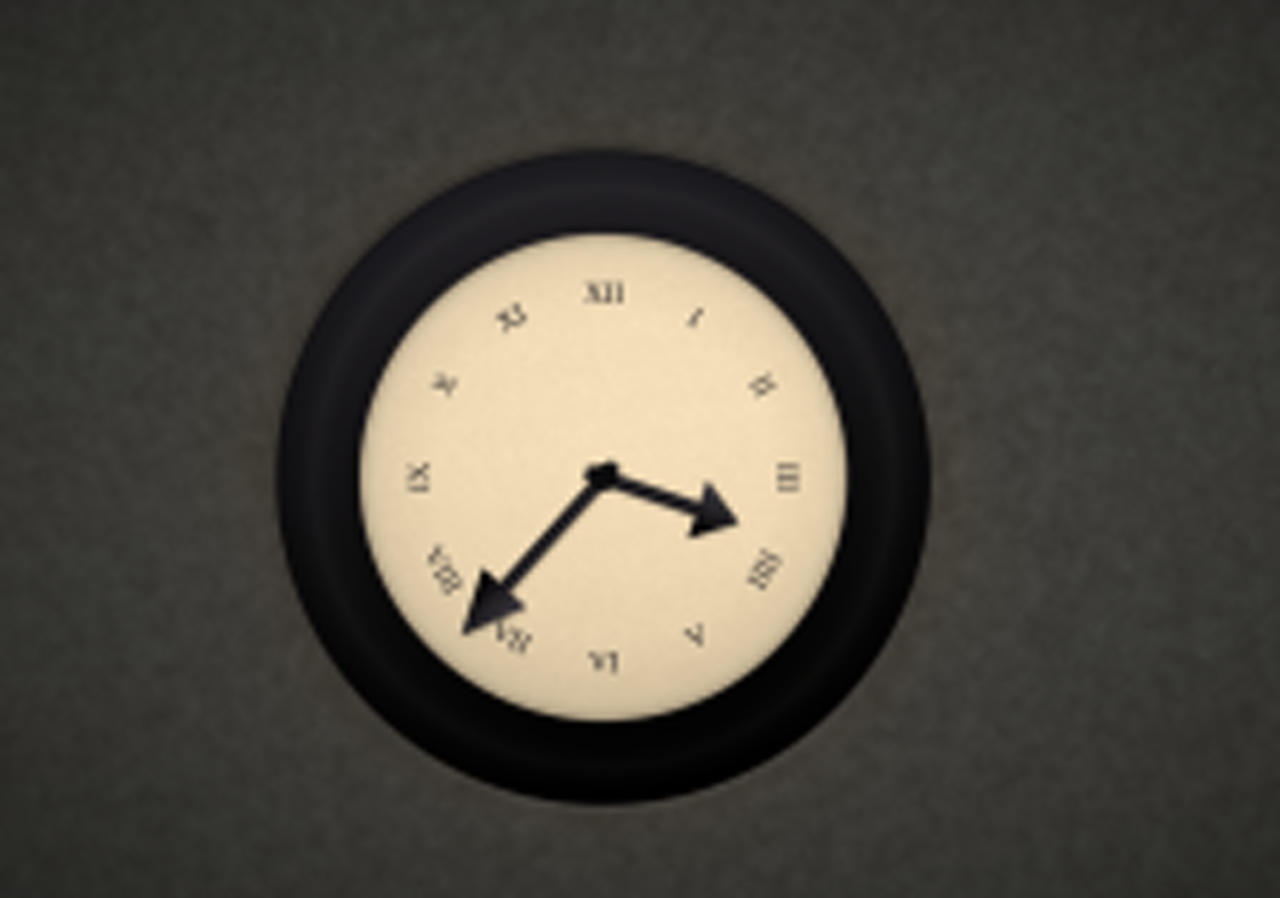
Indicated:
3 h 37 min
